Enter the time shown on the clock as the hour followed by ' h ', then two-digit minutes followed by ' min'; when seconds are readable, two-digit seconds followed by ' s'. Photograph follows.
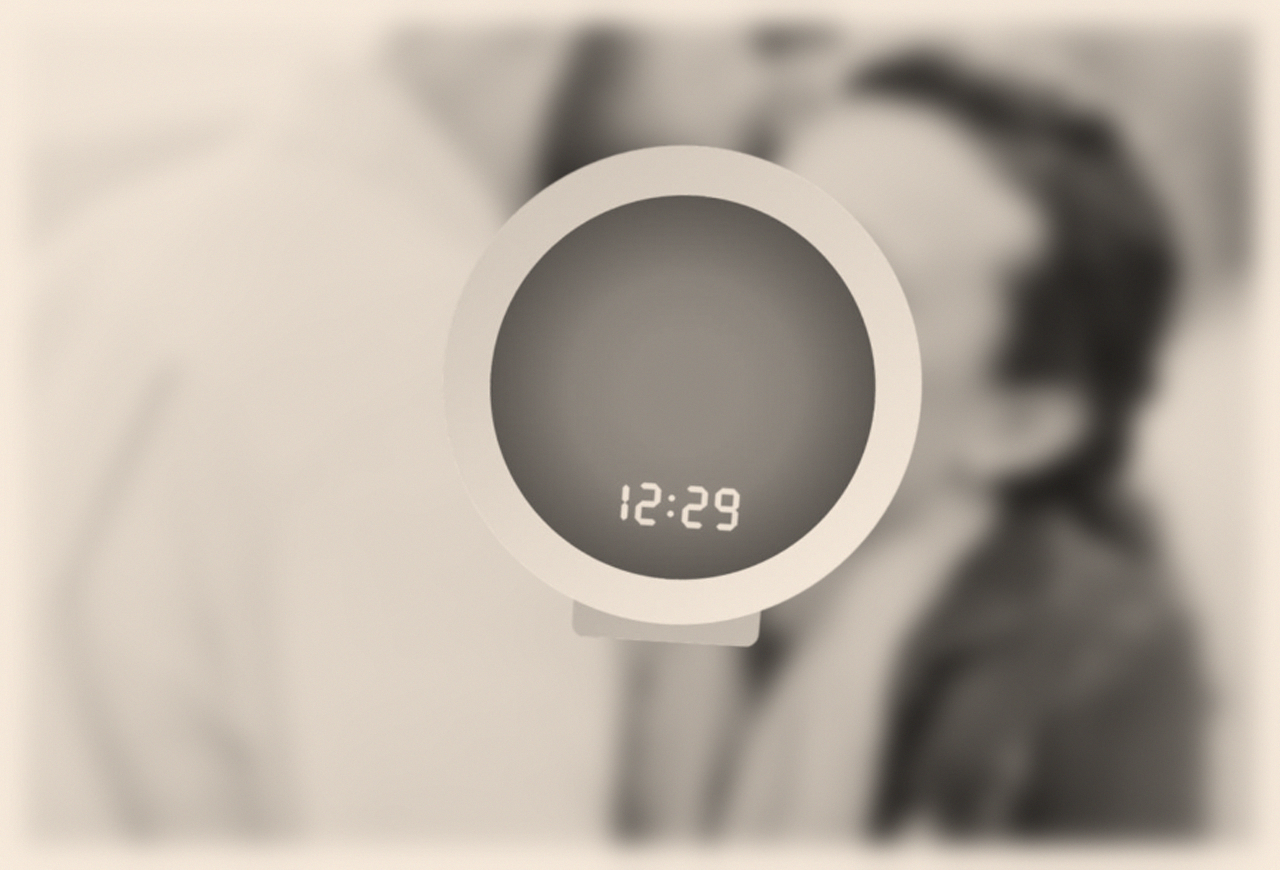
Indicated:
12 h 29 min
